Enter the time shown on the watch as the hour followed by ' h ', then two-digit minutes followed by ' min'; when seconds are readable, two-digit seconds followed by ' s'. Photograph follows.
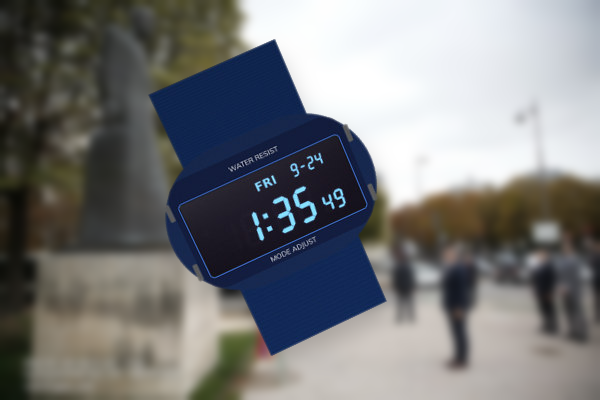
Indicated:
1 h 35 min 49 s
